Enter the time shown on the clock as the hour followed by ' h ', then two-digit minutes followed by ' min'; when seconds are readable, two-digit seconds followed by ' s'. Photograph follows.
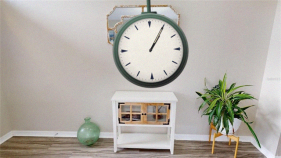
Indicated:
1 h 05 min
